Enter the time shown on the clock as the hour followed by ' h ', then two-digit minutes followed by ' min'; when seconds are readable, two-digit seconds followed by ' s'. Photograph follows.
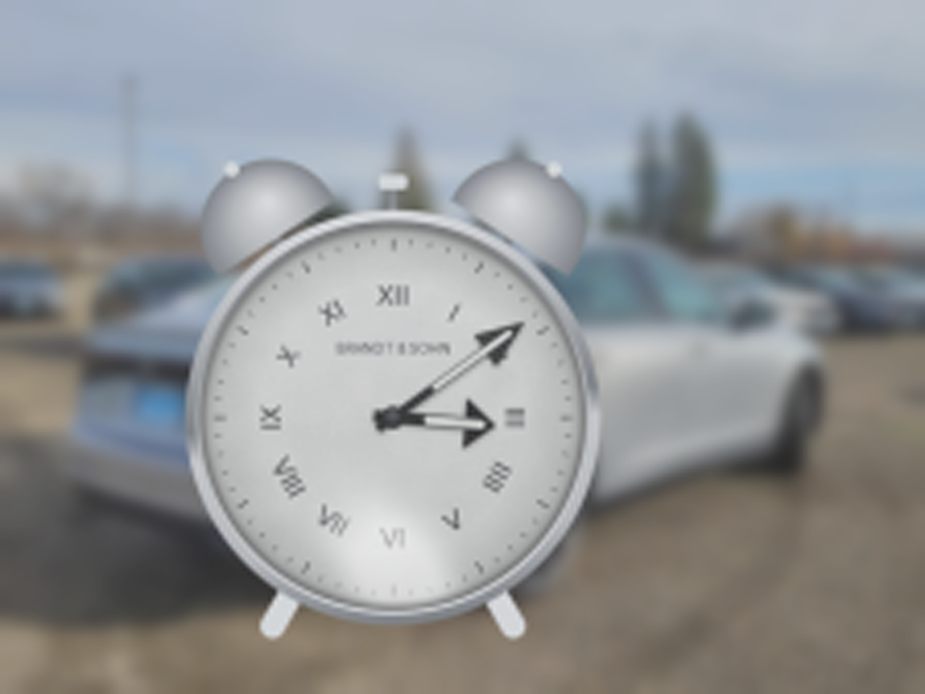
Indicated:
3 h 09 min
